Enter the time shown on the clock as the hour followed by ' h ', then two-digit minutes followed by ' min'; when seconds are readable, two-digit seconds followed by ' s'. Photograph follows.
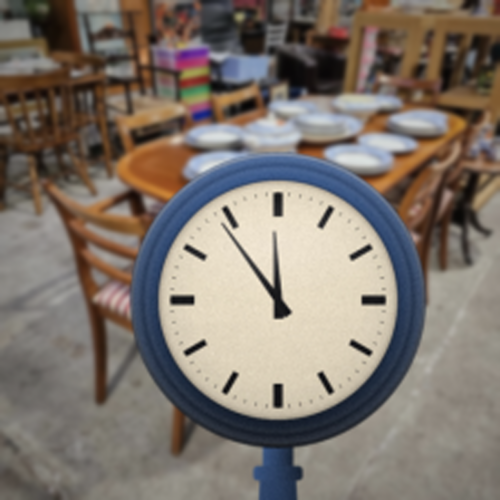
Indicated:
11 h 54 min
